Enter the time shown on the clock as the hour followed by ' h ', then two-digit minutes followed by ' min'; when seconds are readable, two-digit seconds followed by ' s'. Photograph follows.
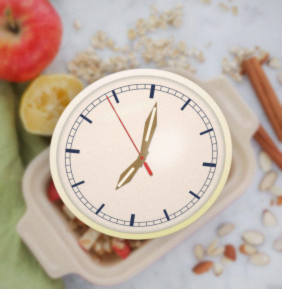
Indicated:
7 h 00 min 54 s
